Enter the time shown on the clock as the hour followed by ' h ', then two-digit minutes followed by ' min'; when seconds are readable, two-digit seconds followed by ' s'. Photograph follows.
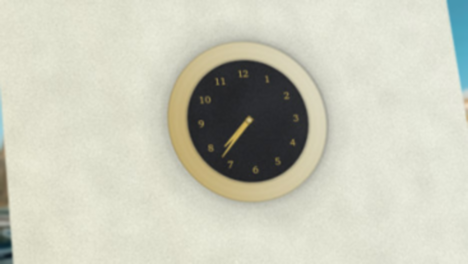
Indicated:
7 h 37 min
